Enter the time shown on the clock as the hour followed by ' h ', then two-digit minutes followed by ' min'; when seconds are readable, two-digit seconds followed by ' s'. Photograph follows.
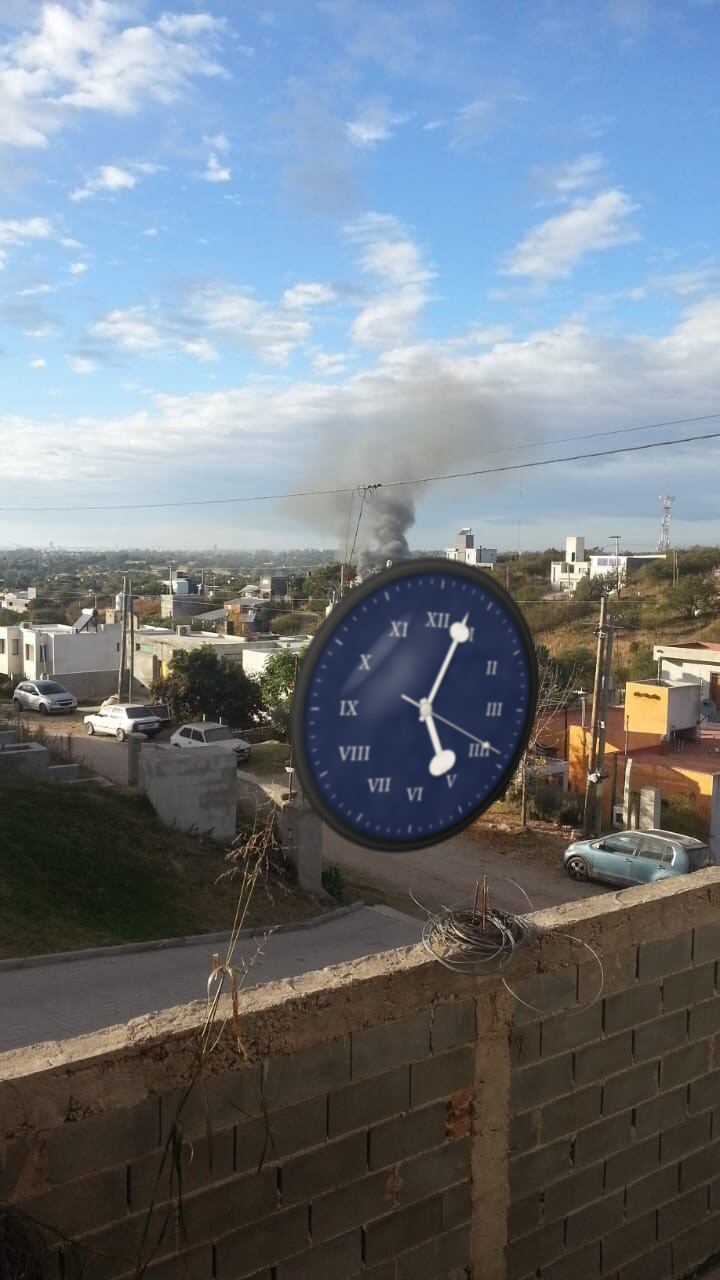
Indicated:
5 h 03 min 19 s
